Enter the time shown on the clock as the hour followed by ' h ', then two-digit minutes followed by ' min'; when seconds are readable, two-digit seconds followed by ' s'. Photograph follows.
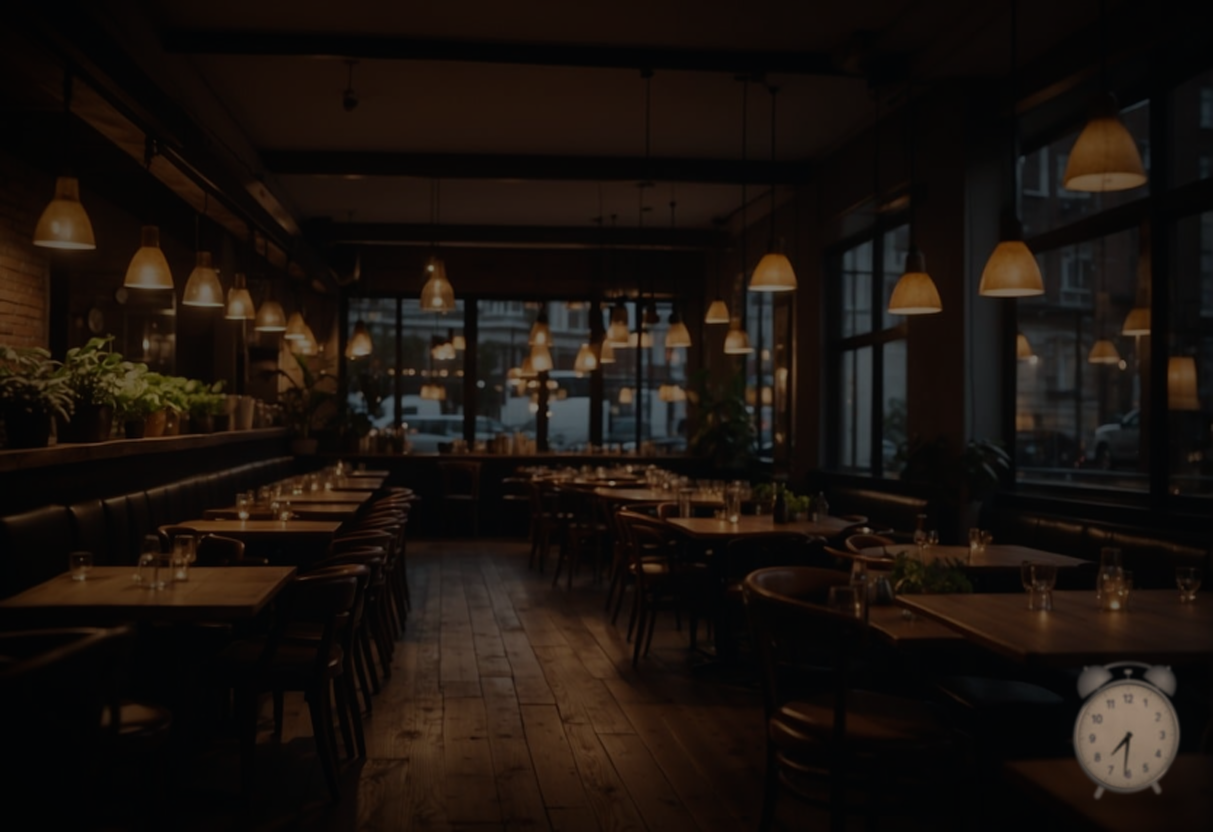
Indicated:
7 h 31 min
